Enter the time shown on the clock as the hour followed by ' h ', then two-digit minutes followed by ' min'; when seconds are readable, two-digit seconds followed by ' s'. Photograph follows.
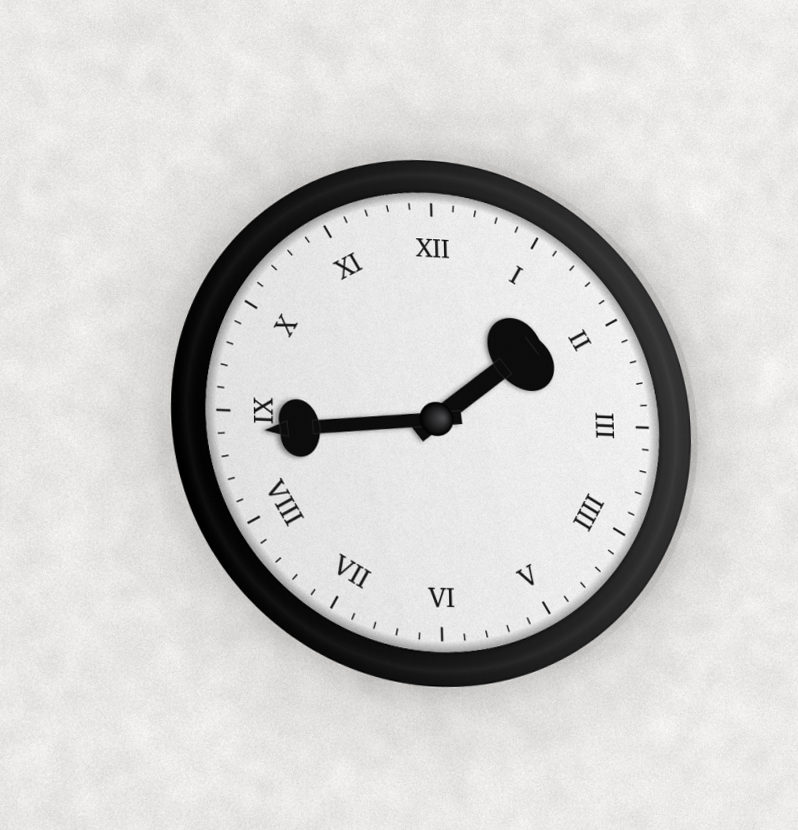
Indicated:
1 h 44 min
